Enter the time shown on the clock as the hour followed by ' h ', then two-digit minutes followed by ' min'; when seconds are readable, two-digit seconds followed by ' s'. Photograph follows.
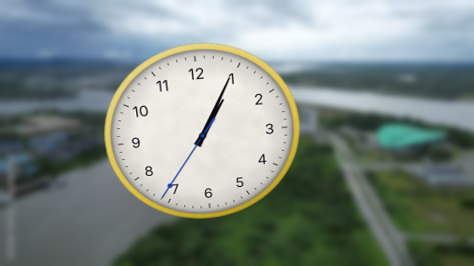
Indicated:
1 h 04 min 36 s
